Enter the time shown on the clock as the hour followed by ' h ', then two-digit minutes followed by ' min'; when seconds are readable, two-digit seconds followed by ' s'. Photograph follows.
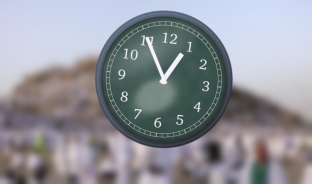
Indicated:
12 h 55 min
